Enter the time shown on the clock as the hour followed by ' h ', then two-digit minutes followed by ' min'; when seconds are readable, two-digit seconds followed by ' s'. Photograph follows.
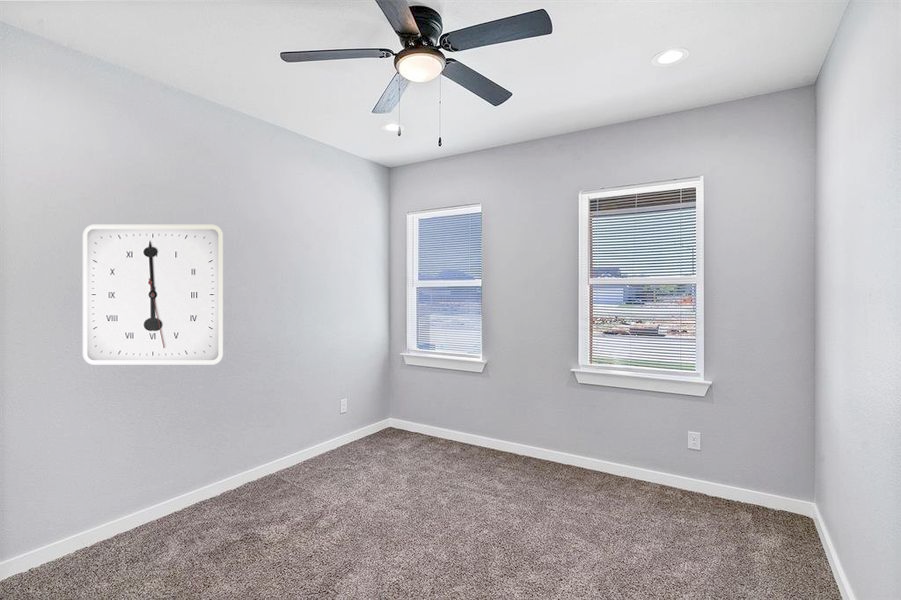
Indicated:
5 h 59 min 28 s
